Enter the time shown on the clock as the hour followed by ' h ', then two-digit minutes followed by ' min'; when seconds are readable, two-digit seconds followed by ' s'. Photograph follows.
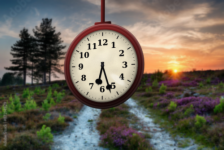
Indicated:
6 h 27 min
